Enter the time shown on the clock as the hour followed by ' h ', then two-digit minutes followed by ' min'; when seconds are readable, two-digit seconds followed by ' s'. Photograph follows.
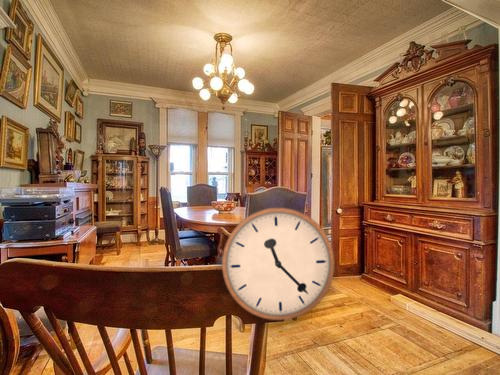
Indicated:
11 h 23 min
